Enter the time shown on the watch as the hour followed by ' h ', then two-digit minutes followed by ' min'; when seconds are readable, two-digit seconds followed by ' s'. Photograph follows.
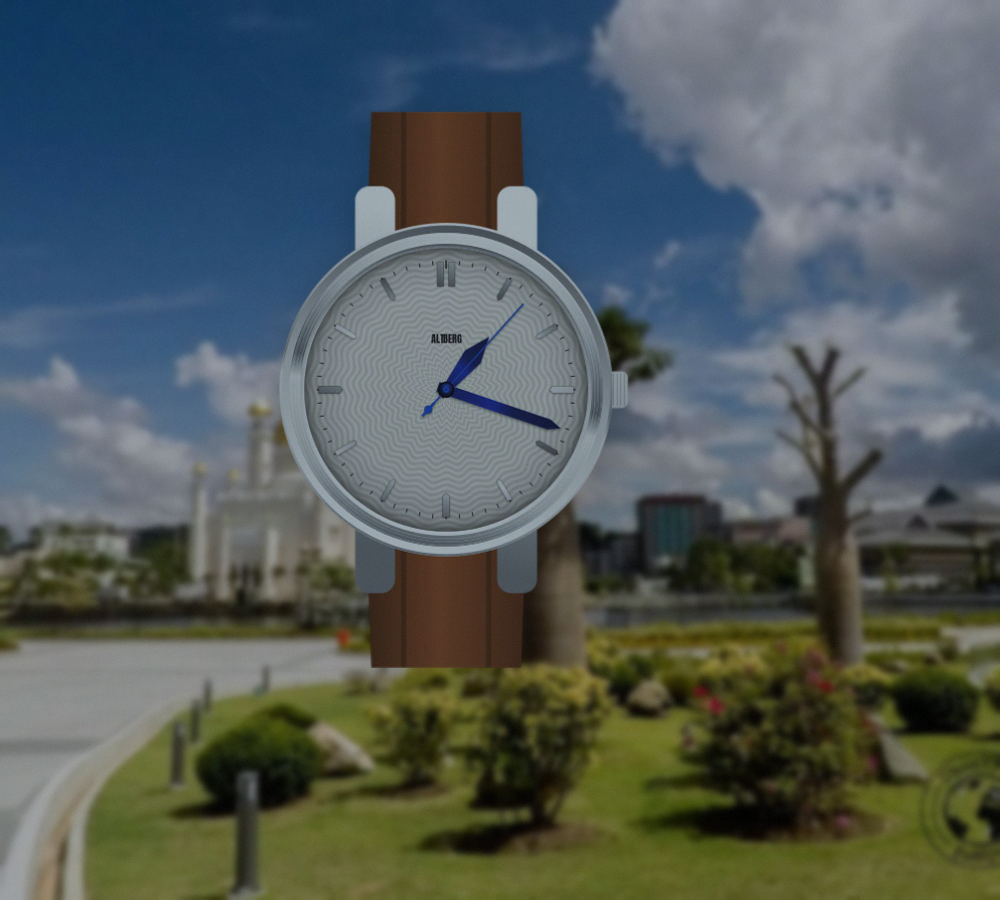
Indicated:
1 h 18 min 07 s
